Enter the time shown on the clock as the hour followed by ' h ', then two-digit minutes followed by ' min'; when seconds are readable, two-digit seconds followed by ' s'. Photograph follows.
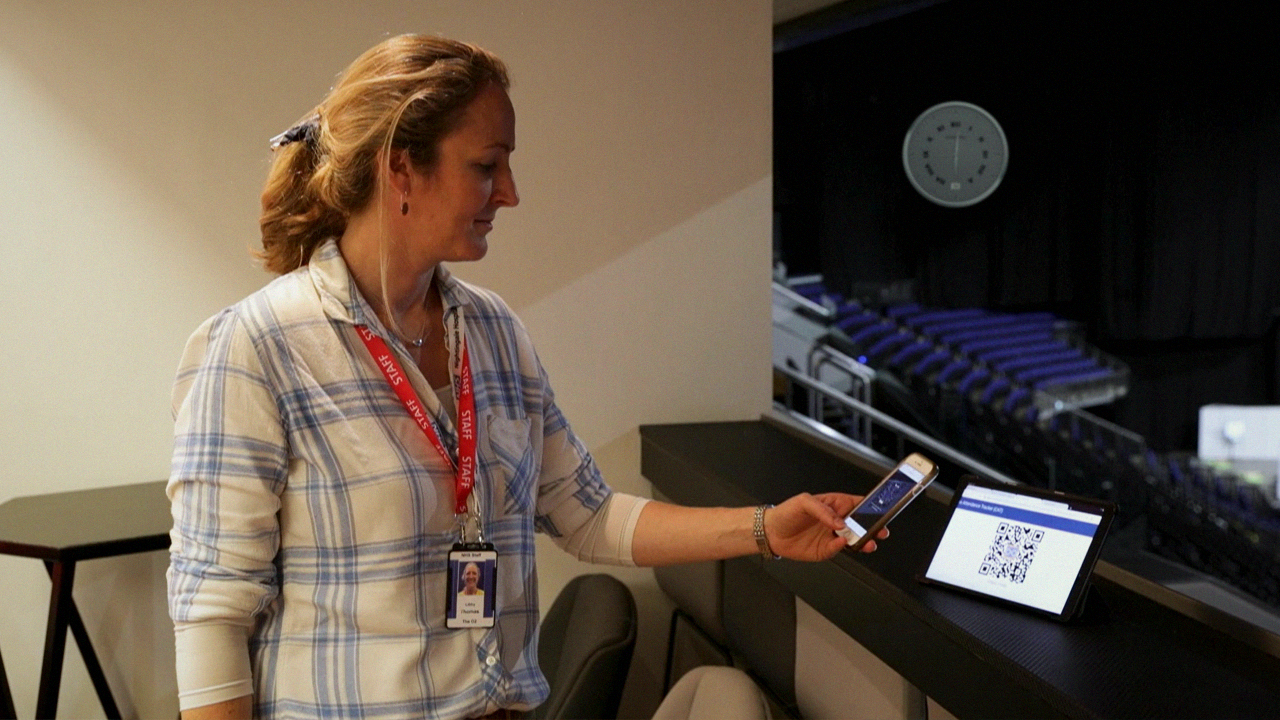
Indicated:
6 h 01 min
